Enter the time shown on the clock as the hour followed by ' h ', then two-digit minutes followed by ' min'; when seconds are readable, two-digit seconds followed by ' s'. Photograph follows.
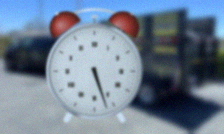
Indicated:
5 h 27 min
